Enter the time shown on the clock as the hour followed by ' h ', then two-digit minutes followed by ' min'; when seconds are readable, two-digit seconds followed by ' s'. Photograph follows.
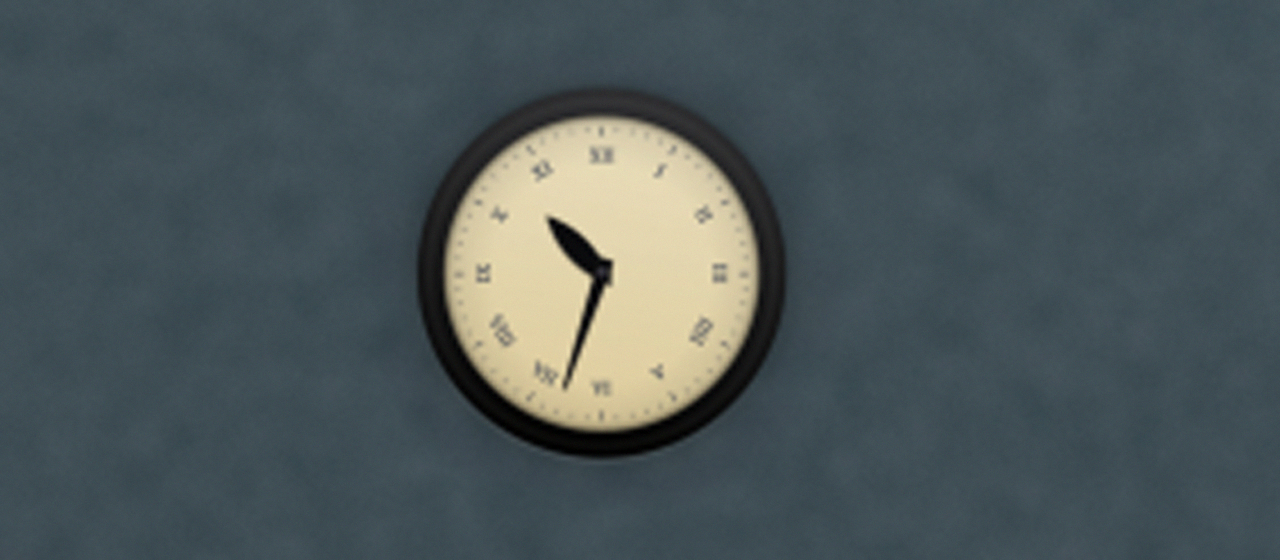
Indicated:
10 h 33 min
